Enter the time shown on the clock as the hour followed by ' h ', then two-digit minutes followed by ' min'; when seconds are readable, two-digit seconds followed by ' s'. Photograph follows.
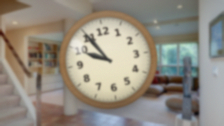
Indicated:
9 h 55 min
